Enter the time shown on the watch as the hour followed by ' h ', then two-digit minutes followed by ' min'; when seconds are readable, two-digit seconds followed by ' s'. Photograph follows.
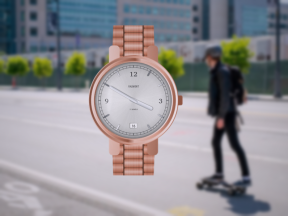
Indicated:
3 h 50 min
